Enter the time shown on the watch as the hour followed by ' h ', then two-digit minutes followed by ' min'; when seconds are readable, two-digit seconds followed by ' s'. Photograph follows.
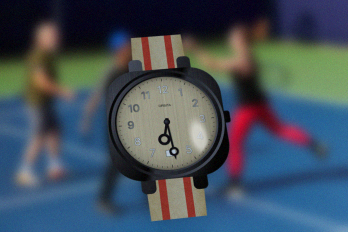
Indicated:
6 h 29 min
